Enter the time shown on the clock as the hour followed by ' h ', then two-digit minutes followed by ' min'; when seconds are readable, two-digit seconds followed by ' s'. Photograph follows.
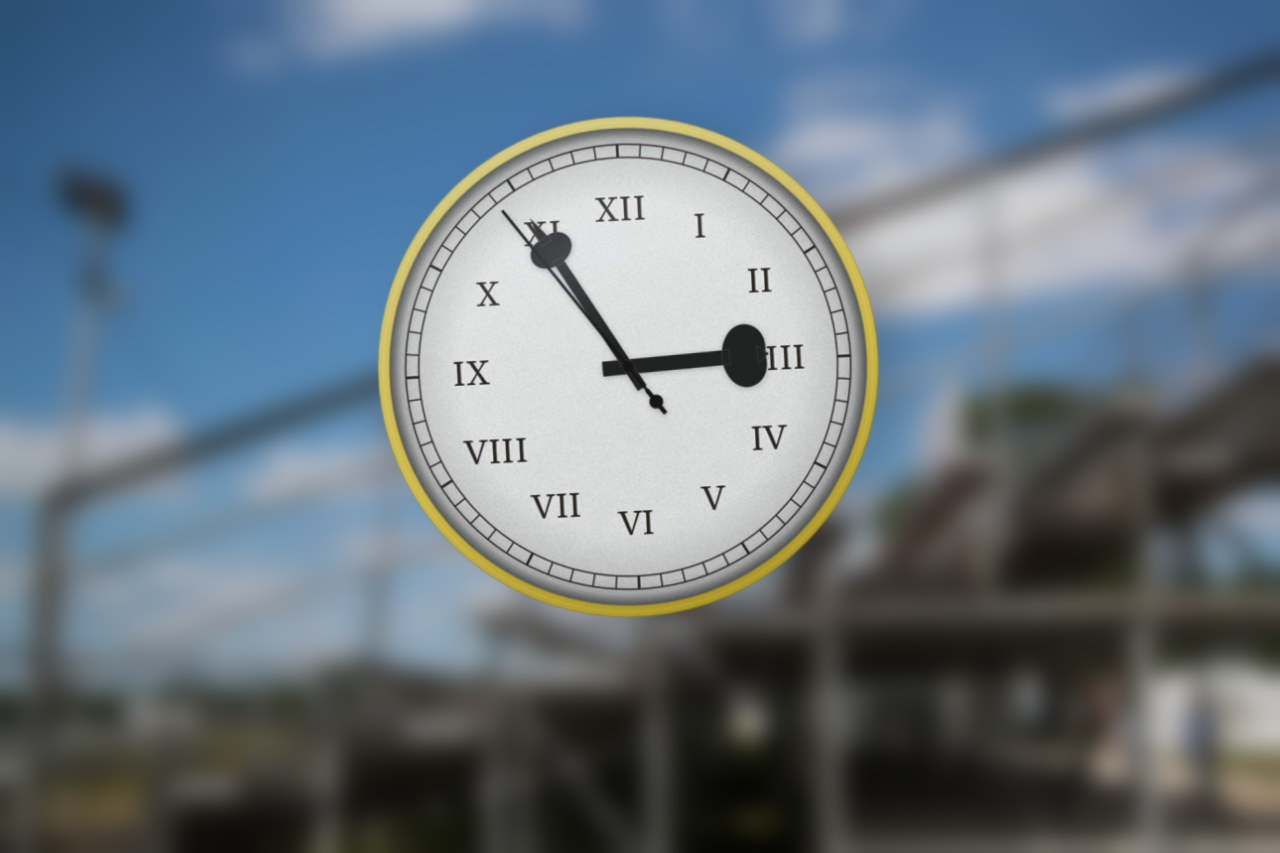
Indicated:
2 h 54 min 54 s
